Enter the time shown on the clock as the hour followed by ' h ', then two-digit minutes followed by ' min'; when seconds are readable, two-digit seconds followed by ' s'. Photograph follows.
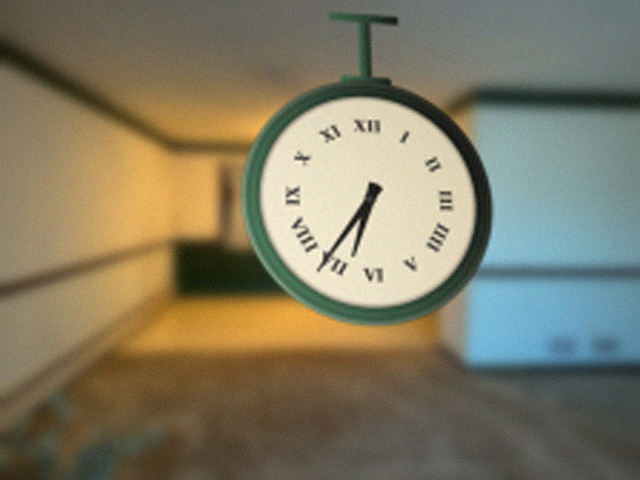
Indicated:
6 h 36 min
